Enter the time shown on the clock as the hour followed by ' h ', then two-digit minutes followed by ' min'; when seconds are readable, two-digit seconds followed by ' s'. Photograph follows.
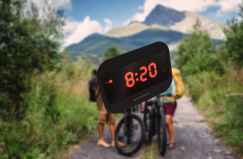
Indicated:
8 h 20 min
